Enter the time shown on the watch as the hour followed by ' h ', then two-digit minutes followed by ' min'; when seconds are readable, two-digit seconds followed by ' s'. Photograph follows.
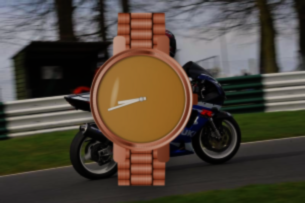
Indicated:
8 h 42 min
